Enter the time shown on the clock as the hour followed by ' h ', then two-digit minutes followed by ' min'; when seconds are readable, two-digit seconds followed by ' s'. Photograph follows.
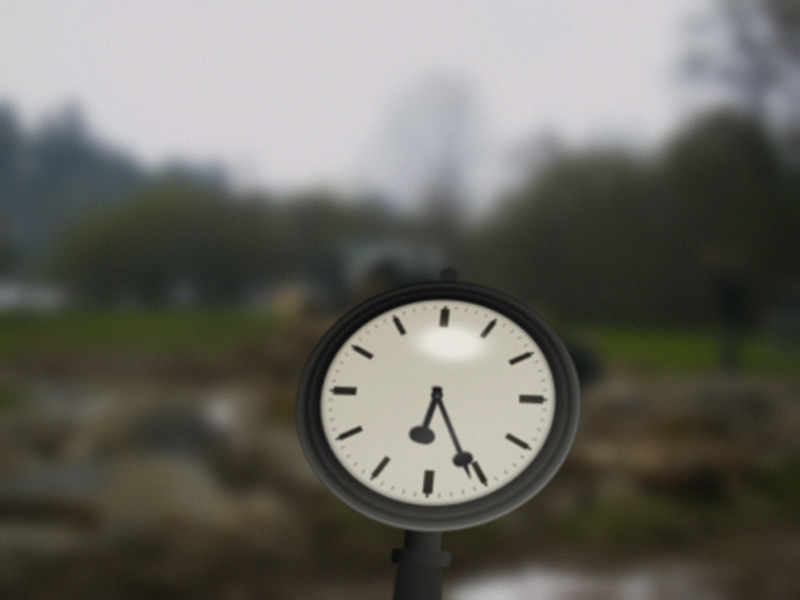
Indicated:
6 h 26 min
